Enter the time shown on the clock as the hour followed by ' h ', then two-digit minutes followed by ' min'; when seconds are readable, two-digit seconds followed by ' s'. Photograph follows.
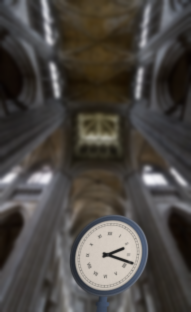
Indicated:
2 h 18 min
